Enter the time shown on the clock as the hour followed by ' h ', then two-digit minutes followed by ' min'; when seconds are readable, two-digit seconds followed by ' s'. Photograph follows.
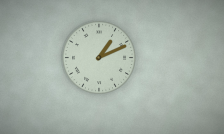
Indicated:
1 h 11 min
